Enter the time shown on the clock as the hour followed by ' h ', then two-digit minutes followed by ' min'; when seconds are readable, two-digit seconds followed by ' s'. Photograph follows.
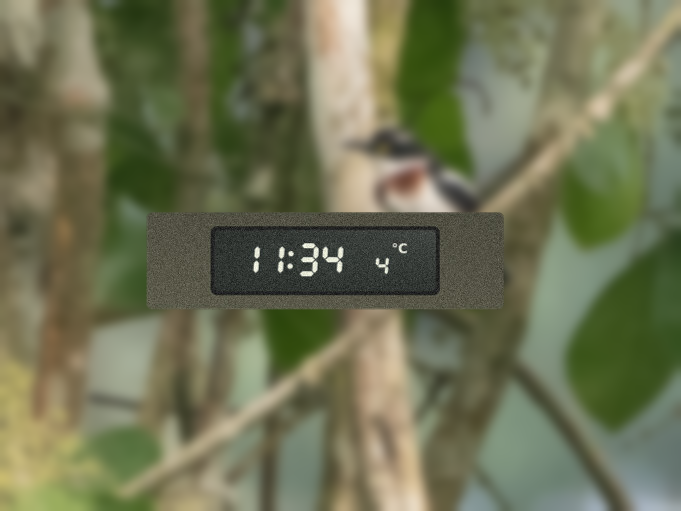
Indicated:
11 h 34 min
